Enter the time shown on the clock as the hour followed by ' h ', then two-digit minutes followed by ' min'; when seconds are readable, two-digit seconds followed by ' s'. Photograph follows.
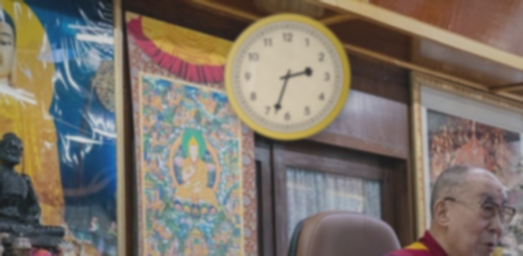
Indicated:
2 h 33 min
